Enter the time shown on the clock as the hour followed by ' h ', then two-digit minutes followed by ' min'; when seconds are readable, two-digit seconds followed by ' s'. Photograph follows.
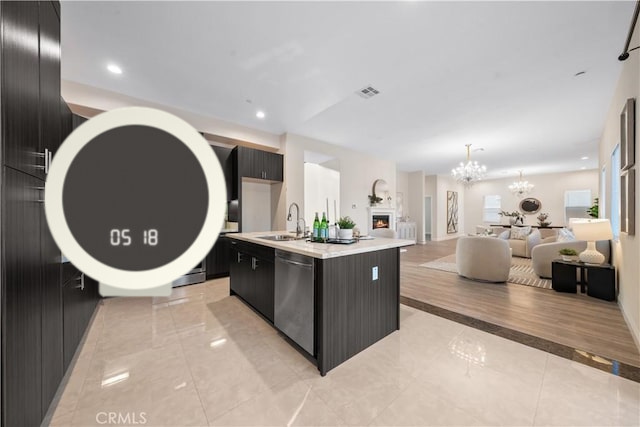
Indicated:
5 h 18 min
